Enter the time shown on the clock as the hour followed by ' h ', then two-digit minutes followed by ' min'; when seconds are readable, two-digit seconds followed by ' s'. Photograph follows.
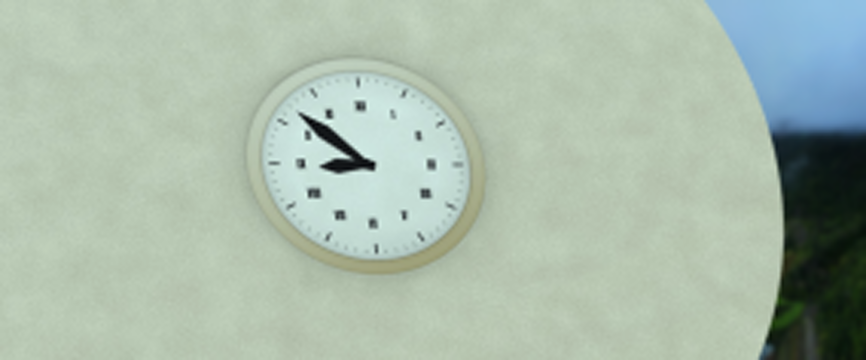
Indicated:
8 h 52 min
